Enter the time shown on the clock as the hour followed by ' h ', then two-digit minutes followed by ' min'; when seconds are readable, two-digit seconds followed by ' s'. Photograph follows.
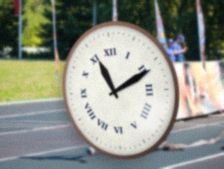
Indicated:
11 h 11 min
